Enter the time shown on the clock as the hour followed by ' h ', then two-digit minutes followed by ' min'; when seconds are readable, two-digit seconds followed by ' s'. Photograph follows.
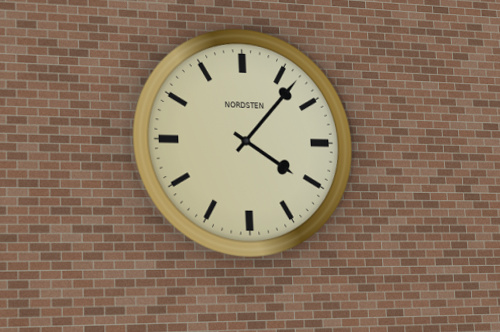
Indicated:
4 h 07 min
